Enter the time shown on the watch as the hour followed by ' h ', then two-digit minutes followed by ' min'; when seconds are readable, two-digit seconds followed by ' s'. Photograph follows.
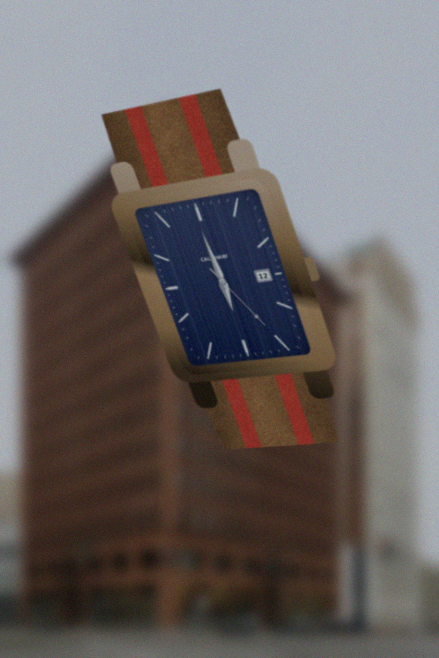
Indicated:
5 h 59 min 25 s
